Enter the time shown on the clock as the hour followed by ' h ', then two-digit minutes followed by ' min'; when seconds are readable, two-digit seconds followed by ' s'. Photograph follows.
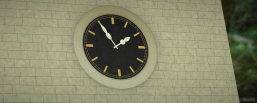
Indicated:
1 h 55 min
